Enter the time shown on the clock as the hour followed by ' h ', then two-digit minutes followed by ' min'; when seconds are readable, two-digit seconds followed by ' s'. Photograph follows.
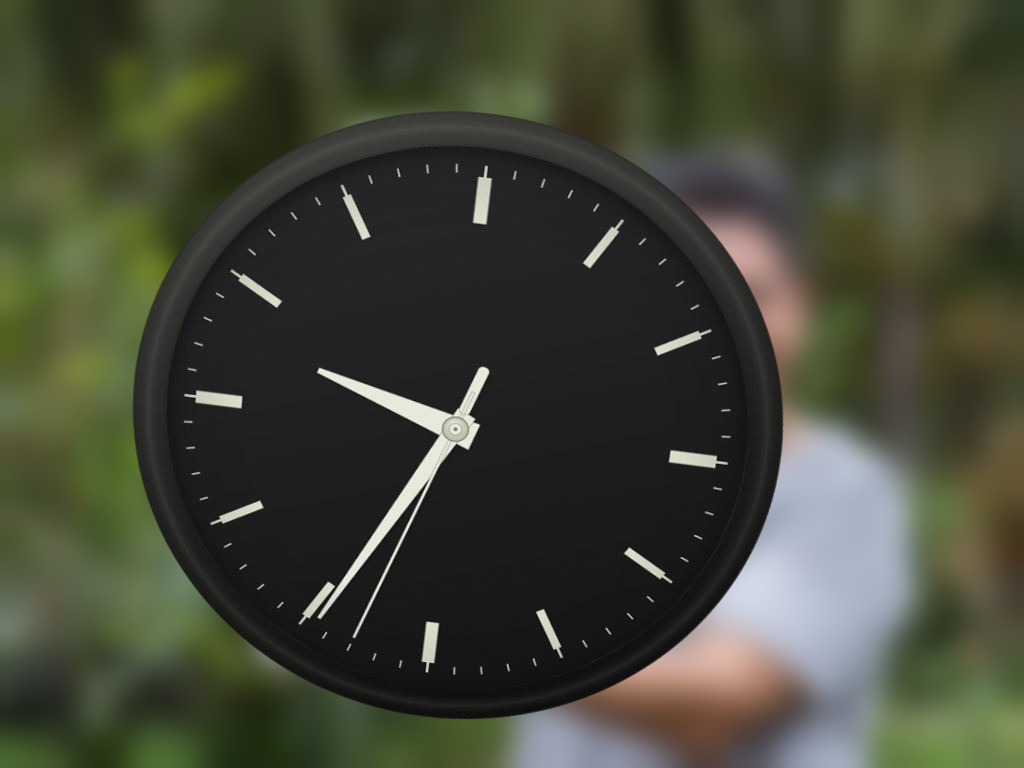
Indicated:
9 h 34 min 33 s
